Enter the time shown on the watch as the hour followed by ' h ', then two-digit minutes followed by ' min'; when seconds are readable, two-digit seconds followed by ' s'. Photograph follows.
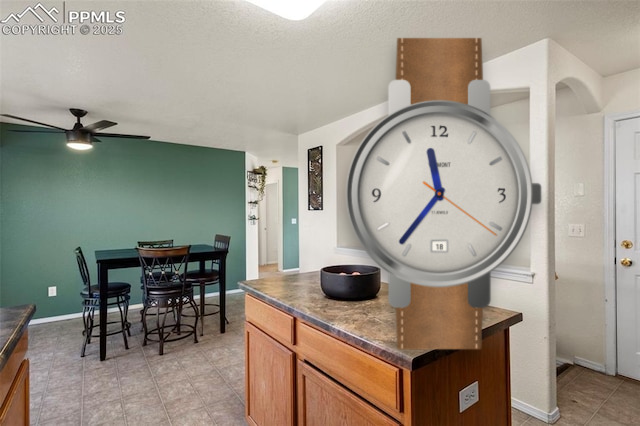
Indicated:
11 h 36 min 21 s
